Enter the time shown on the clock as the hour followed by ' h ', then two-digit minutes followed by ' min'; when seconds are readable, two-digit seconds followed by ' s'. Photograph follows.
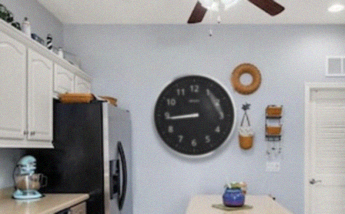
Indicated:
8 h 44 min
